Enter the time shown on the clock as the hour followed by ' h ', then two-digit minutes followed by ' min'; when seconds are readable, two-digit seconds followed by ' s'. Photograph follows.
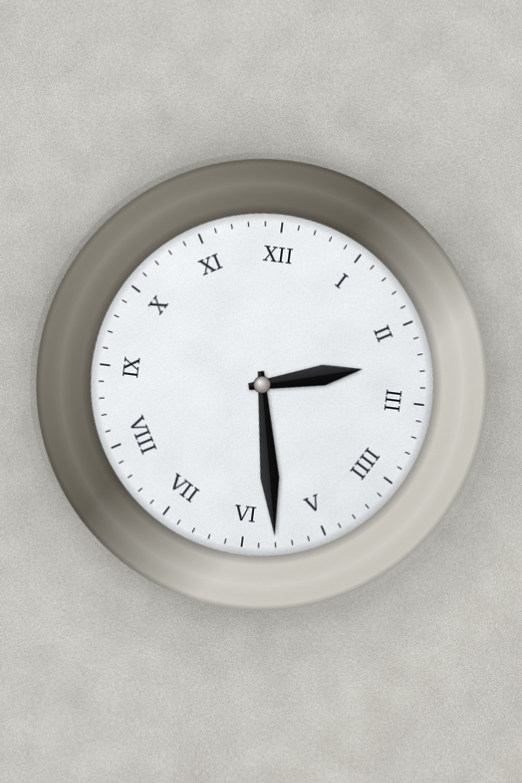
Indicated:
2 h 28 min
